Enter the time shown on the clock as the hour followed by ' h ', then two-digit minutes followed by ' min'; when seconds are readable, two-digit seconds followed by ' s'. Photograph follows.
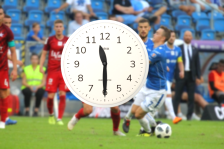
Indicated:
11 h 30 min
